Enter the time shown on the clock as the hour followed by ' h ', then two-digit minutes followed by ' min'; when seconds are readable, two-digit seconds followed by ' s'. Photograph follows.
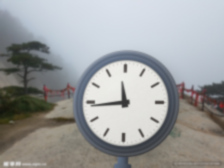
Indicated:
11 h 44 min
